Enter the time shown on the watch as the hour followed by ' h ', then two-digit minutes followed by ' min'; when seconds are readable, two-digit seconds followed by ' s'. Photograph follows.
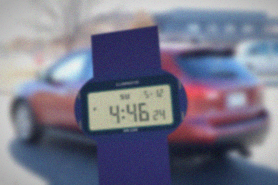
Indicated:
4 h 46 min
